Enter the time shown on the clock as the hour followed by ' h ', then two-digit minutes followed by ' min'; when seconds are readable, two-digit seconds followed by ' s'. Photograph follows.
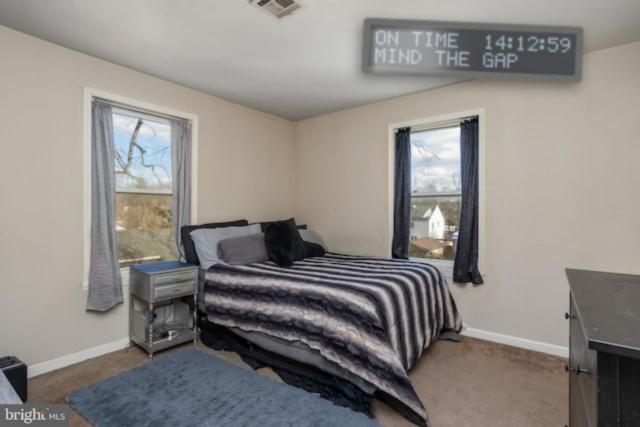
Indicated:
14 h 12 min 59 s
